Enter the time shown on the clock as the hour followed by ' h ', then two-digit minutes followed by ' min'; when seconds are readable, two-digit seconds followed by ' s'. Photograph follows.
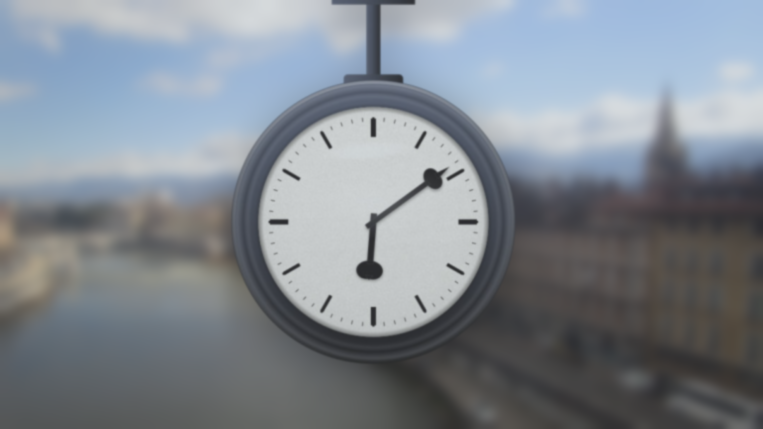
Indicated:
6 h 09 min
